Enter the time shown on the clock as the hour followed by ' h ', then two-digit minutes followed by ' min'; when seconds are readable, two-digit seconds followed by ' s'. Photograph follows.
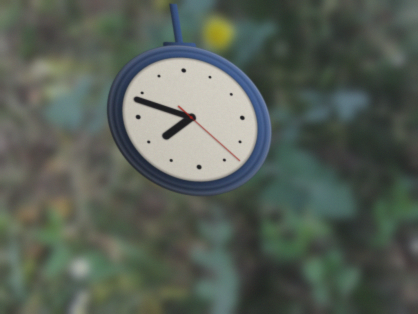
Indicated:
7 h 48 min 23 s
